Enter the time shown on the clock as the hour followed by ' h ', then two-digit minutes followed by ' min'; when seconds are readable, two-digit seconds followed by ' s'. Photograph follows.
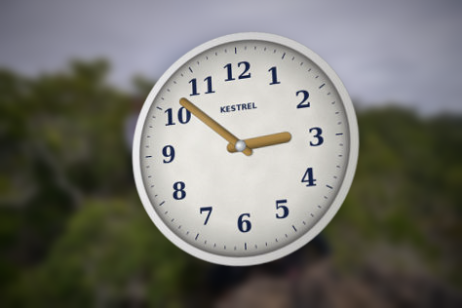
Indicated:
2 h 52 min
